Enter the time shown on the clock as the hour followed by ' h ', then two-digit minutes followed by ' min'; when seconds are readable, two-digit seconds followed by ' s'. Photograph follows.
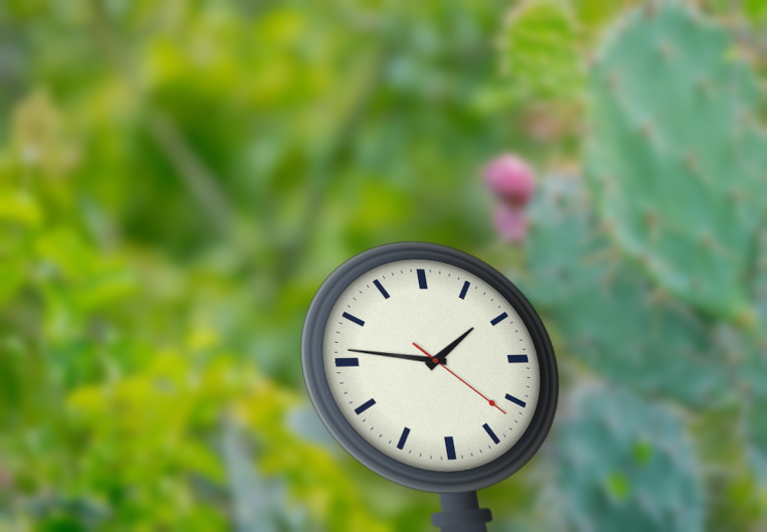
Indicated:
1 h 46 min 22 s
